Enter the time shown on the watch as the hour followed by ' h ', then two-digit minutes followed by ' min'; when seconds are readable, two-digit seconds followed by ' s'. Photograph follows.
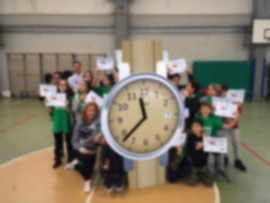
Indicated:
11 h 38 min
